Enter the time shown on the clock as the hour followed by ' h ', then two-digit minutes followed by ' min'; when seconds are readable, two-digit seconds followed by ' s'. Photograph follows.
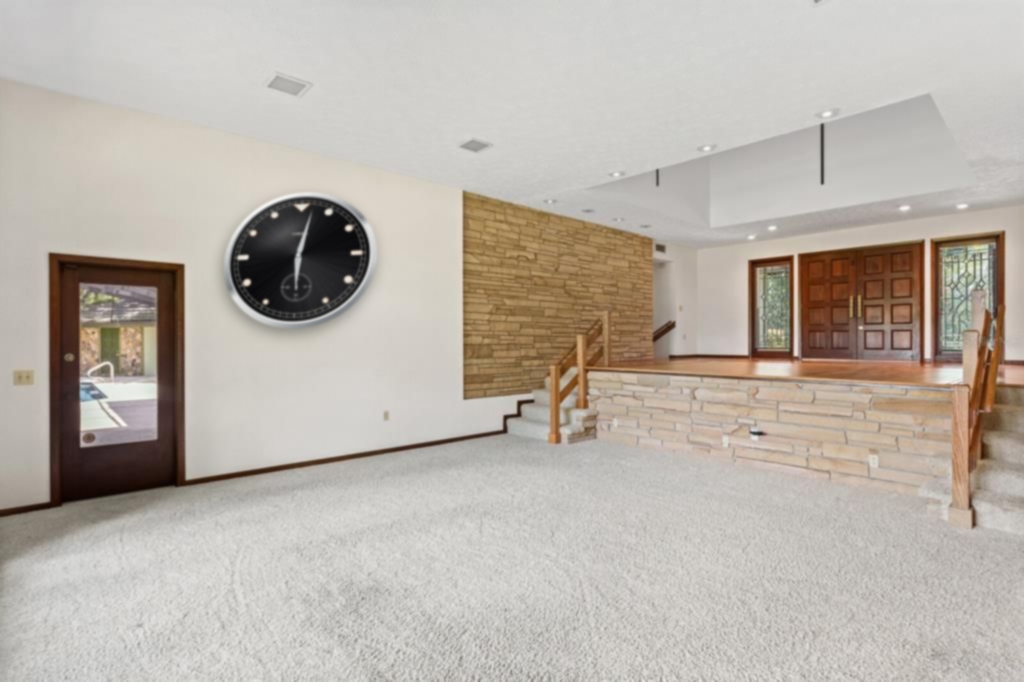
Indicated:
6 h 02 min
